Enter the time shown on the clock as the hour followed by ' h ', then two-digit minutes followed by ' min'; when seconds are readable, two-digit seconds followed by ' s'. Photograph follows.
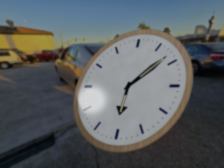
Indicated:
6 h 08 min
